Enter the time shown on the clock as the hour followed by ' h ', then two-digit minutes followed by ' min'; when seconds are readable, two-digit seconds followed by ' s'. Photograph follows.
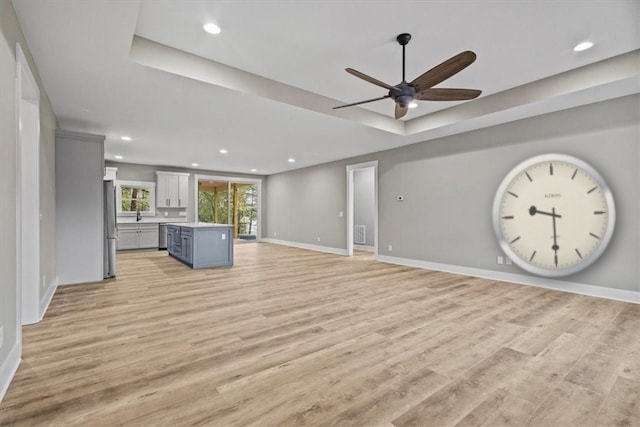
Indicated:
9 h 30 min
